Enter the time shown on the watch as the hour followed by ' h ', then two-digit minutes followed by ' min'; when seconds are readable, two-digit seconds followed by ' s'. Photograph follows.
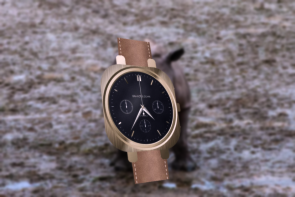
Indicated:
4 h 36 min
